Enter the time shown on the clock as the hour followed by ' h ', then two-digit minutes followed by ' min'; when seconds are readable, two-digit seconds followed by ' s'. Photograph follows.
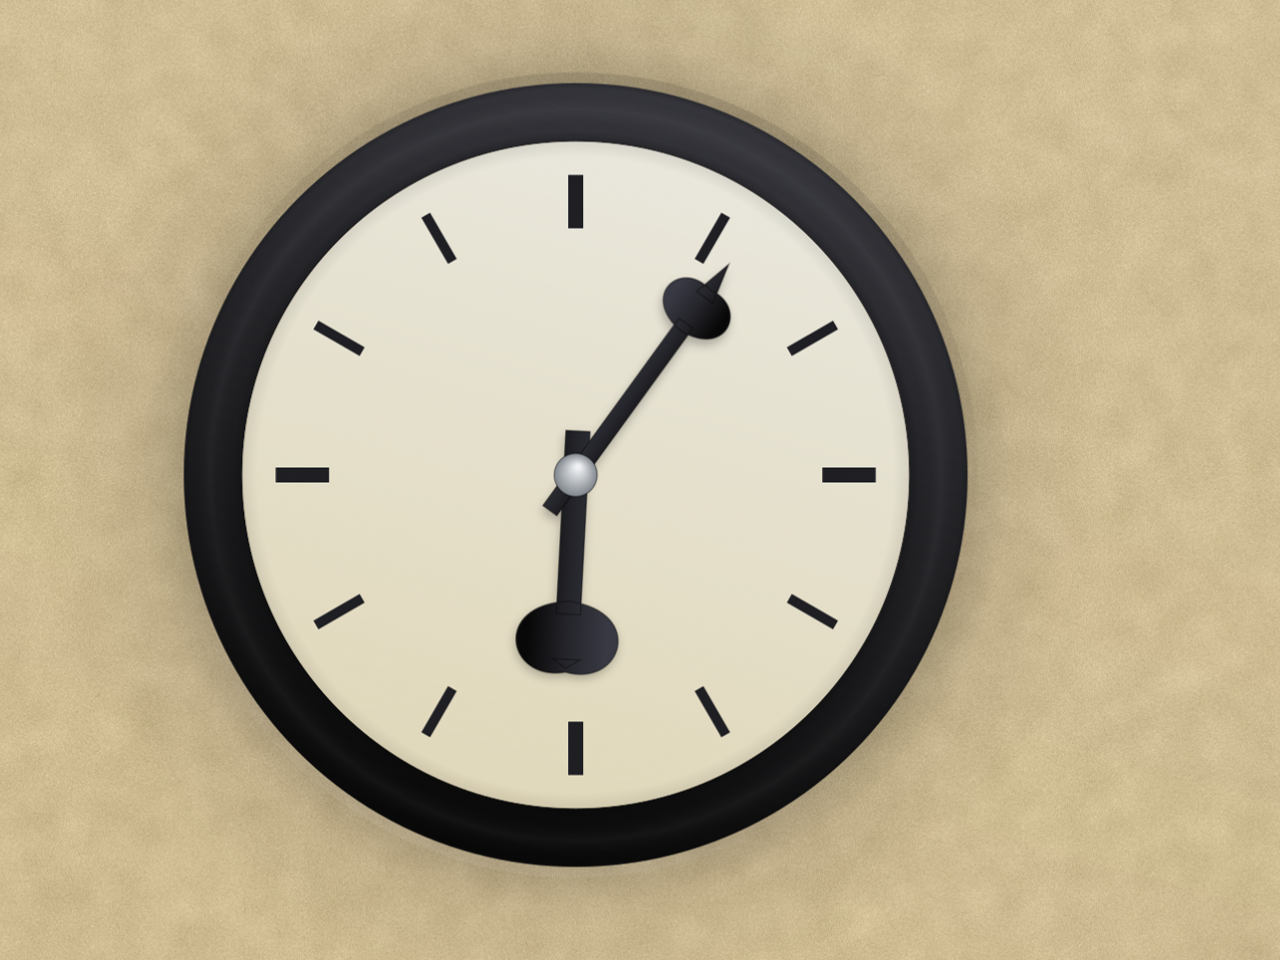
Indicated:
6 h 06 min
